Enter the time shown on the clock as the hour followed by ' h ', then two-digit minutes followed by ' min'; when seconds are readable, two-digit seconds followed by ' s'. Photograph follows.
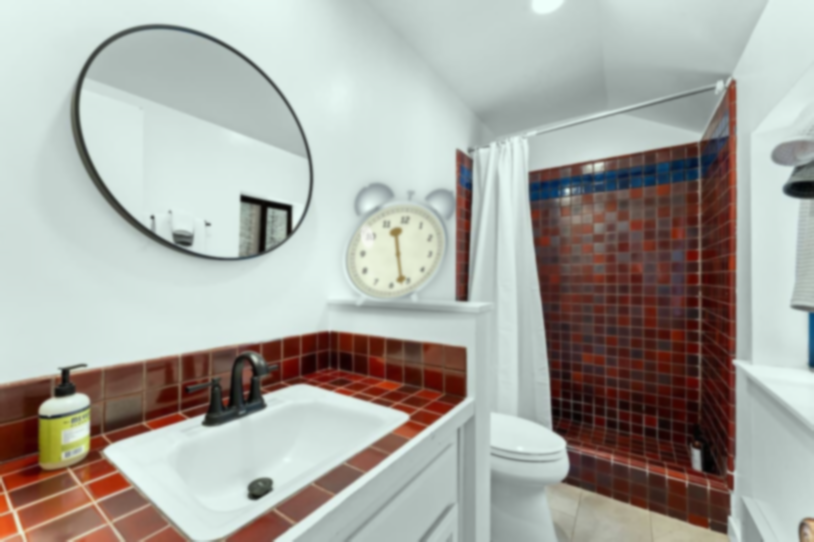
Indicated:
11 h 27 min
